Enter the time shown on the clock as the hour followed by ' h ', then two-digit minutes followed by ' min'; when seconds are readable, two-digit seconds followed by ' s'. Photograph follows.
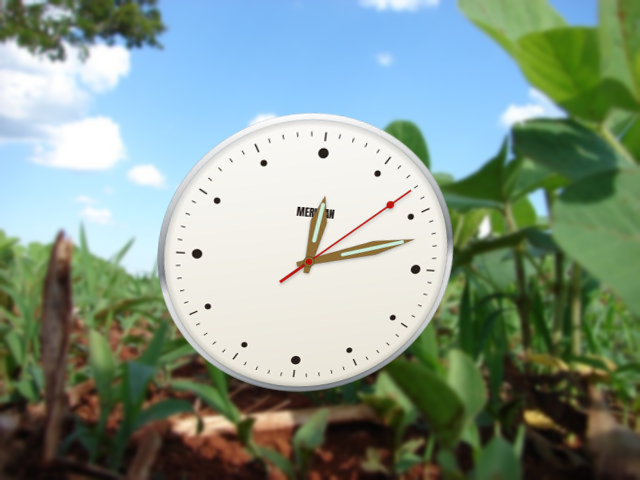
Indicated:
12 h 12 min 08 s
